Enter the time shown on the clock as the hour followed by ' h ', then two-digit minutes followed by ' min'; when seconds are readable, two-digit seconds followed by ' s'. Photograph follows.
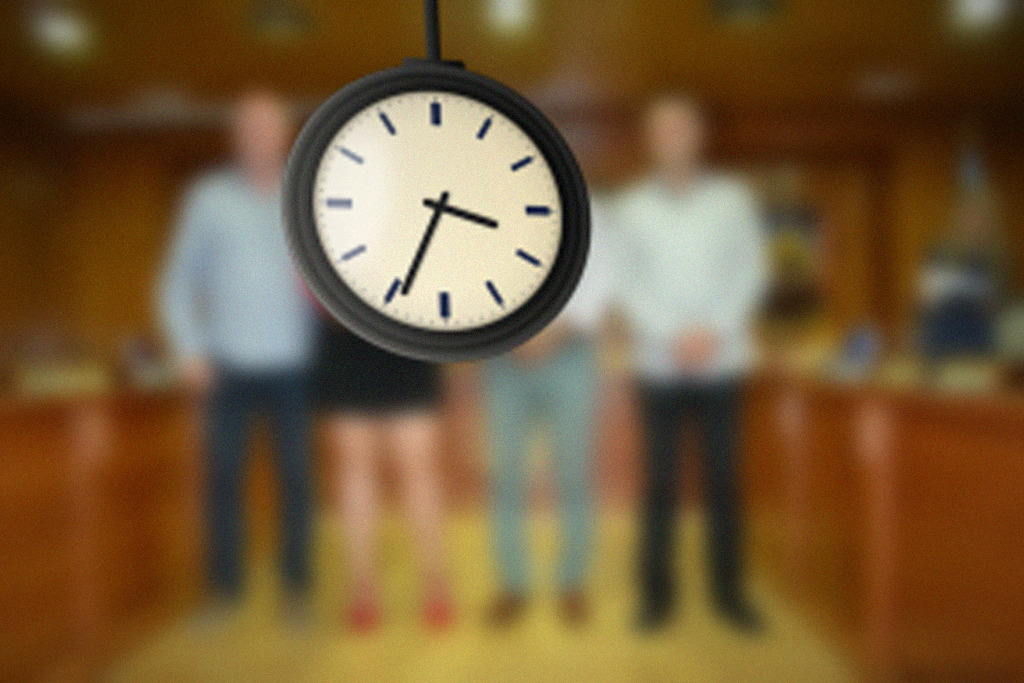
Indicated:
3 h 34 min
